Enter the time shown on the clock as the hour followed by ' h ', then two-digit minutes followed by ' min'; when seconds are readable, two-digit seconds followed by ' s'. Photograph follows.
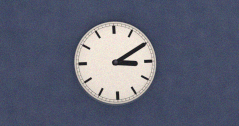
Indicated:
3 h 10 min
